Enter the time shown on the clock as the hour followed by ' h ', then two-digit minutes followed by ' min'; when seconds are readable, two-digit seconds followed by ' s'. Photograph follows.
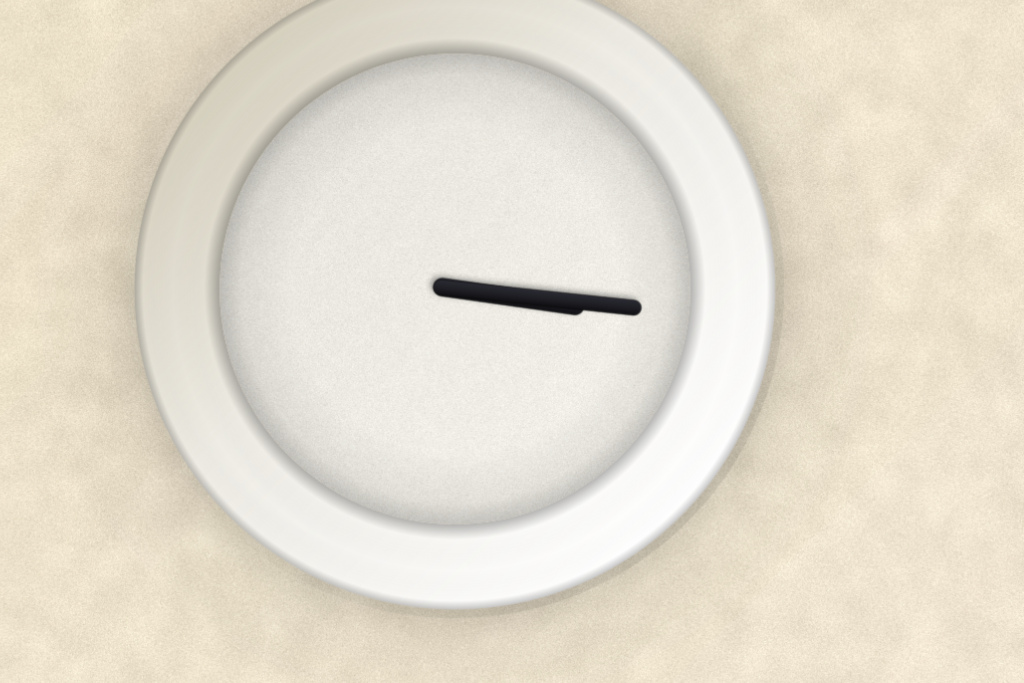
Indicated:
3 h 16 min
